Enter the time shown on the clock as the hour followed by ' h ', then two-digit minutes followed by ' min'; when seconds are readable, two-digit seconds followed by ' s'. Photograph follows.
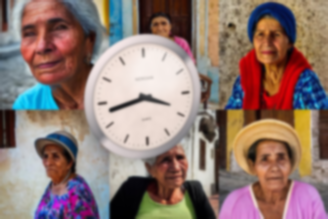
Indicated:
3 h 43 min
